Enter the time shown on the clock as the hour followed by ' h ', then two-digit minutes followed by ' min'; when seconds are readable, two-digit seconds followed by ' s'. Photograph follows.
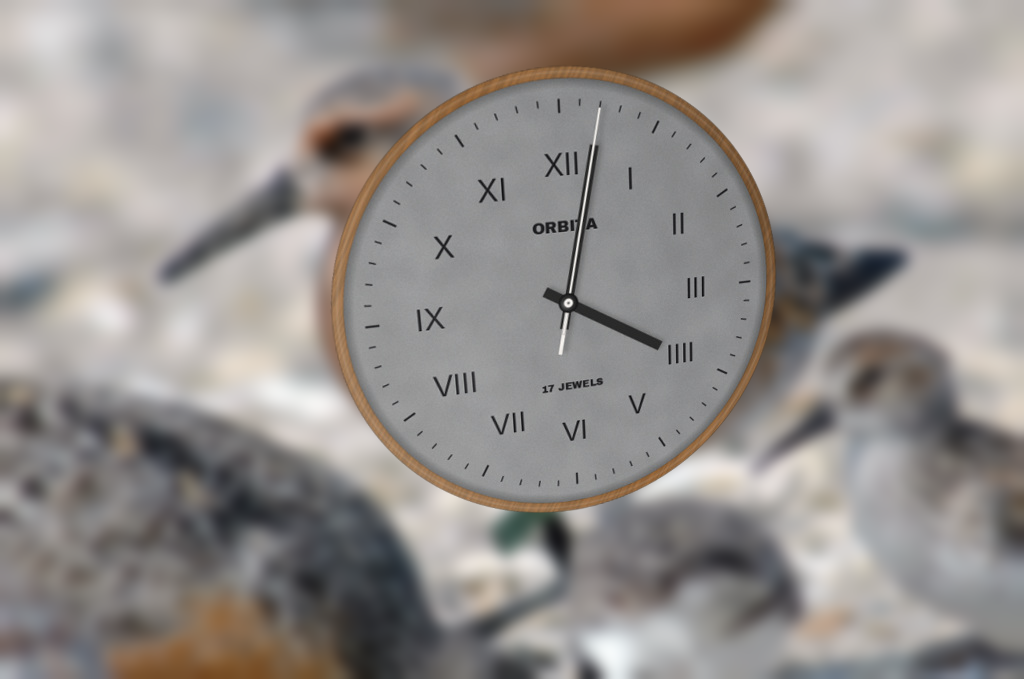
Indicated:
4 h 02 min 02 s
